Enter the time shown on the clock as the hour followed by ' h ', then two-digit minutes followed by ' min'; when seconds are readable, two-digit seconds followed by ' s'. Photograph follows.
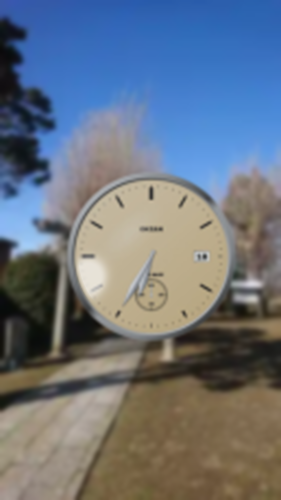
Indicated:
6 h 35 min
